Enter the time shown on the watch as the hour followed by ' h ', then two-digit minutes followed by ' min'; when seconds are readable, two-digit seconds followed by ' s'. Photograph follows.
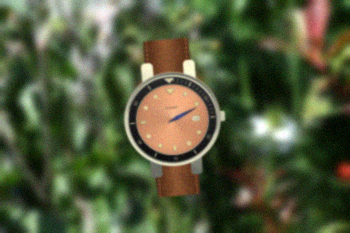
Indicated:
2 h 11 min
